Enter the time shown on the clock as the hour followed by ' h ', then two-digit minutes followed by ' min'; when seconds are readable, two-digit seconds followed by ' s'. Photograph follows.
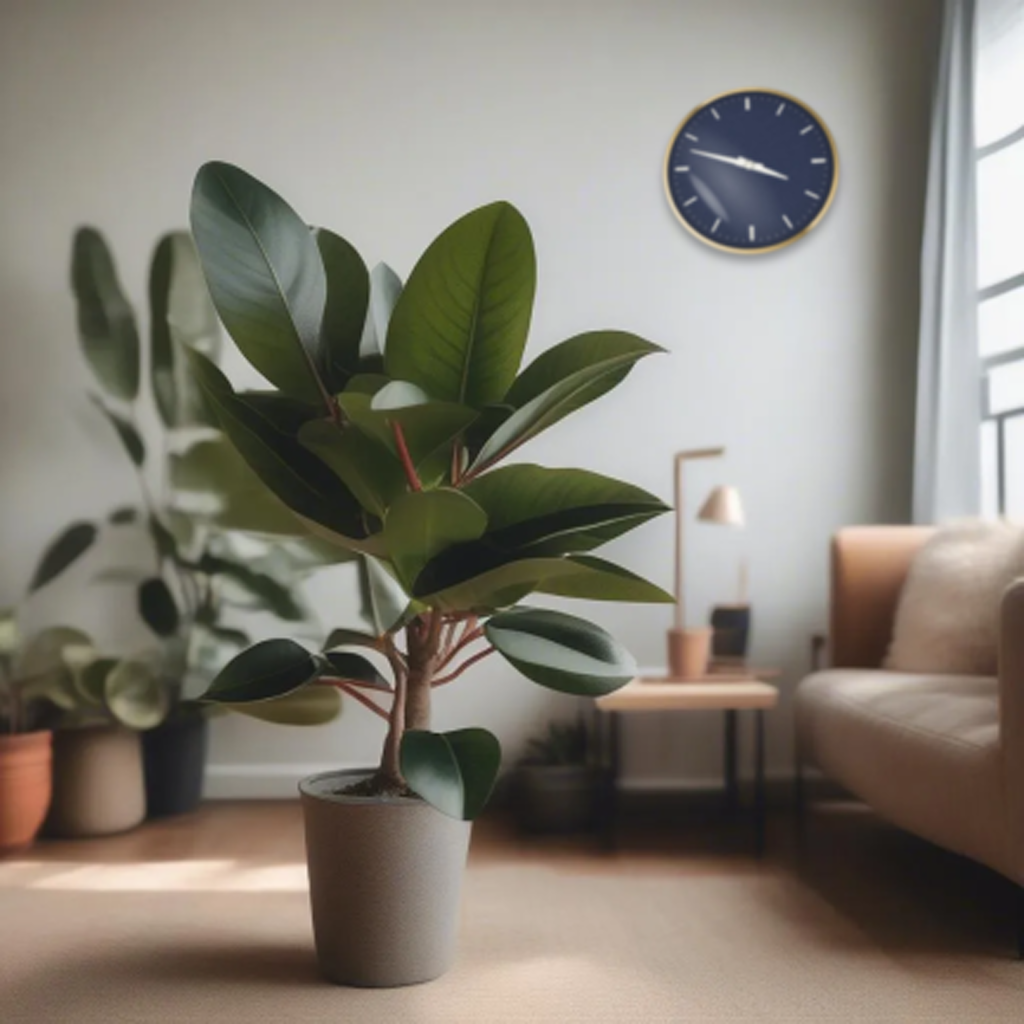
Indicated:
3 h 48 min
